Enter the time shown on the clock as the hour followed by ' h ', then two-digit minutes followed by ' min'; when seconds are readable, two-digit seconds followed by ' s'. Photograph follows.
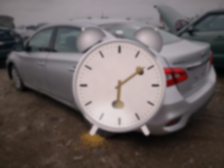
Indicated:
6 h 09 min
